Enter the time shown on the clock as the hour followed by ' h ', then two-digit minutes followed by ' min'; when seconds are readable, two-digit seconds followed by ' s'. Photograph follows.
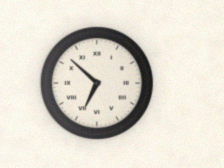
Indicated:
6 h 52 min
